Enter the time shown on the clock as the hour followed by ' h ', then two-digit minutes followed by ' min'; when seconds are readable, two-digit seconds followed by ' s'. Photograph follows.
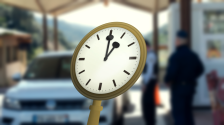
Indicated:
1 h 00 min
